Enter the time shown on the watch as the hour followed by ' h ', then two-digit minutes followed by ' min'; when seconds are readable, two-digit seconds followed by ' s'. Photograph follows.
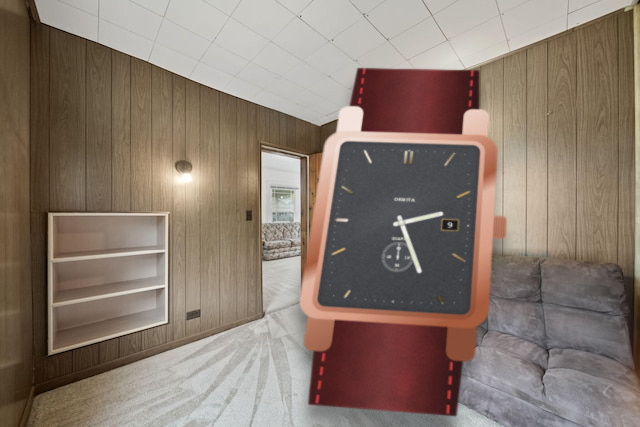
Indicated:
2 h 26 min
